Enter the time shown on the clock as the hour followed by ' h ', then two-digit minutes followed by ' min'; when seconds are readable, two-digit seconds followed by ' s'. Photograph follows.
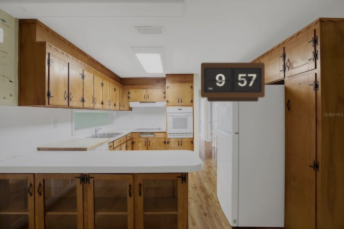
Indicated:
9 h 57 min
